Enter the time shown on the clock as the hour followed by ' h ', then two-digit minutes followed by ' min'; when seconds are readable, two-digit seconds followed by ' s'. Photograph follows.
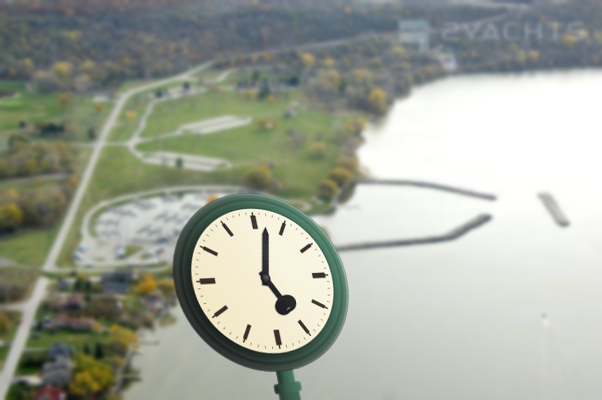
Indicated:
5 h 02 min
